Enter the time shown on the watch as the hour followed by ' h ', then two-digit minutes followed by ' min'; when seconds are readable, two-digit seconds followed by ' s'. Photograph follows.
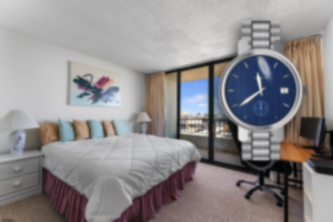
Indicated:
11 h 39 min
